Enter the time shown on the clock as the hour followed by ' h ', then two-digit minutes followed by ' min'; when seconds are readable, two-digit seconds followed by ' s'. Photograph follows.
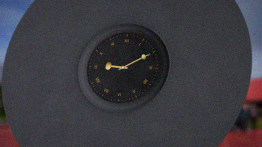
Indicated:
9 h 10 min
